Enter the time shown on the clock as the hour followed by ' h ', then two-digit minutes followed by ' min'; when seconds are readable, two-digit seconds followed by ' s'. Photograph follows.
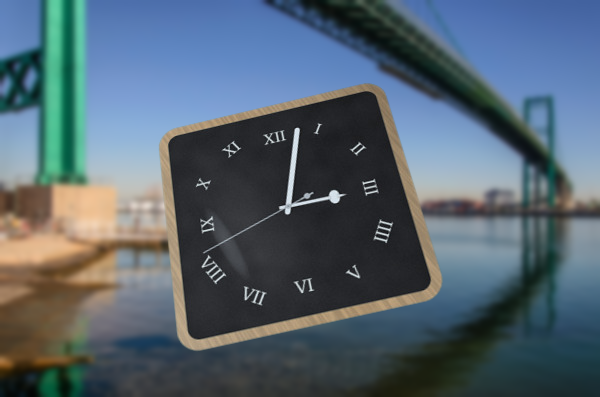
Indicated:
3 h 02 min 42 s
